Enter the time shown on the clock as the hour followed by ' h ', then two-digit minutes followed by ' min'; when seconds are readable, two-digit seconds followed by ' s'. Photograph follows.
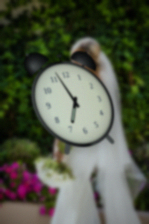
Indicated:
6 h 57 min
